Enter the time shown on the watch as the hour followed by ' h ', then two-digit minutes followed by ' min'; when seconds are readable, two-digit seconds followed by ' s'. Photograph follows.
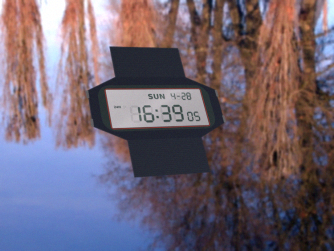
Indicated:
16 h 39 min 05 s
